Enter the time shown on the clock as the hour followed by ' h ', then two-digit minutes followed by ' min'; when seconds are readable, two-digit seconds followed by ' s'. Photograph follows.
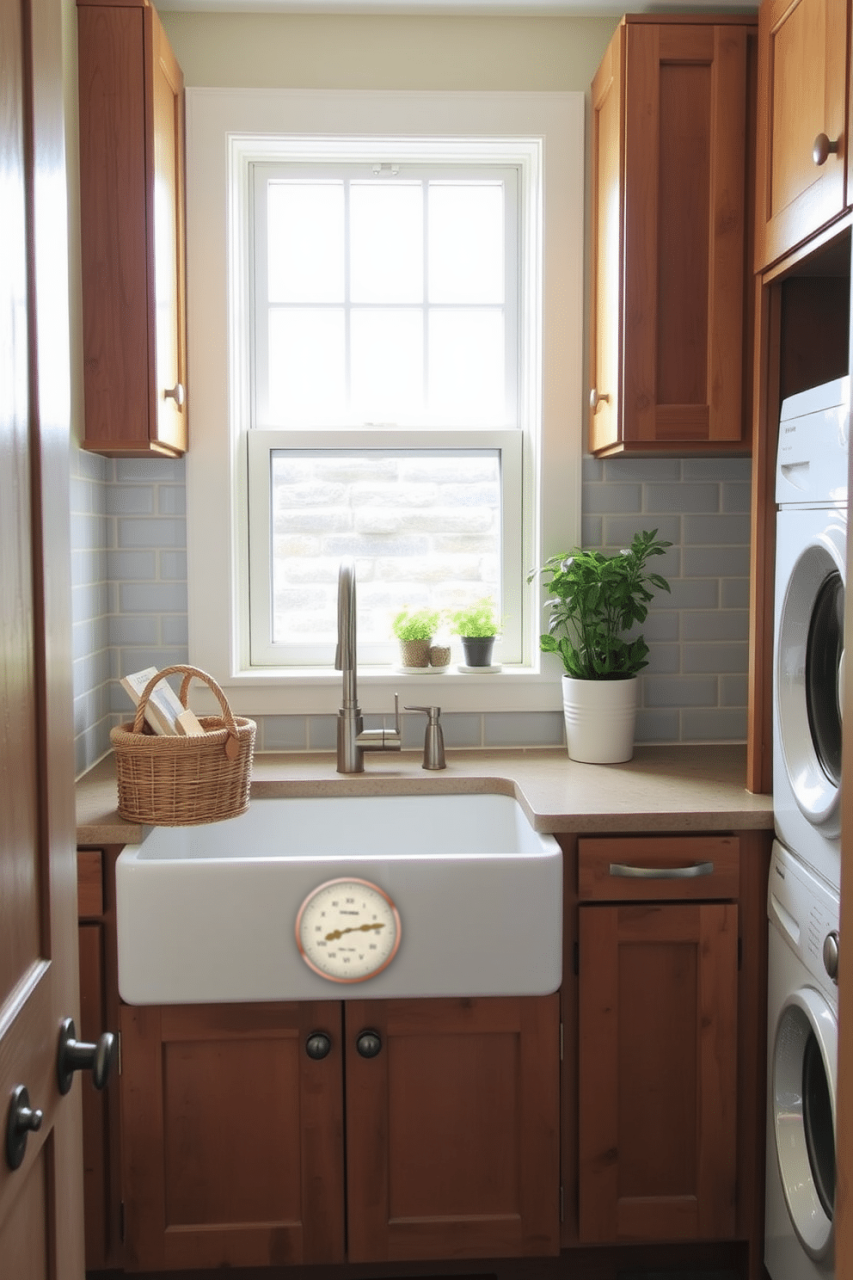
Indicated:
8 h 13 min
